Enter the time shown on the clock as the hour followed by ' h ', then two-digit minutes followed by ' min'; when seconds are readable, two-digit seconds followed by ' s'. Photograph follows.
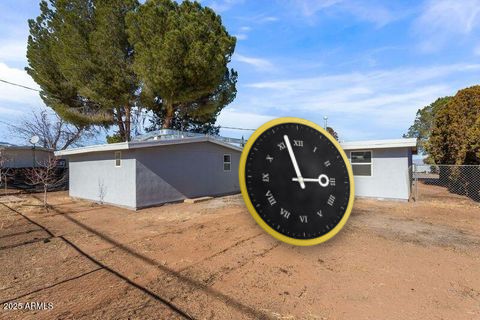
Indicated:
2 h 57 min
